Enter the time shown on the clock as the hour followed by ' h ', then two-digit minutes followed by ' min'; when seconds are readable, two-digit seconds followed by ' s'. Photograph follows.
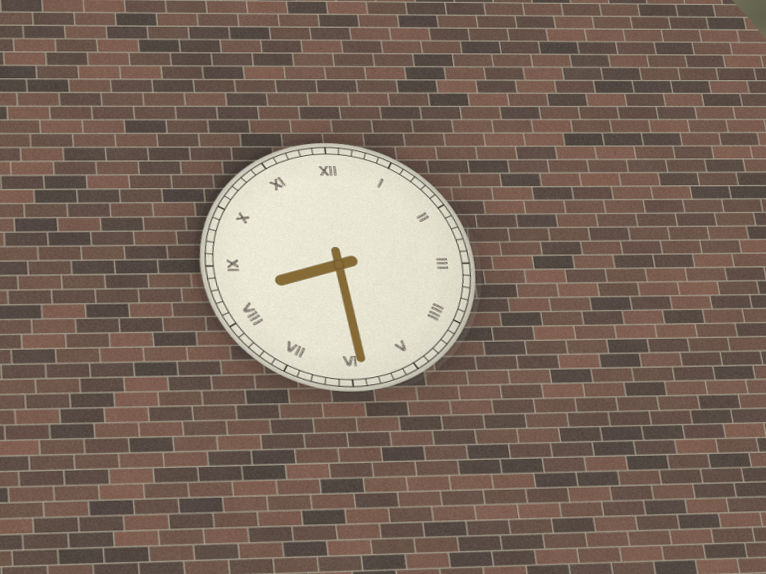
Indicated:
8 h 29 min
